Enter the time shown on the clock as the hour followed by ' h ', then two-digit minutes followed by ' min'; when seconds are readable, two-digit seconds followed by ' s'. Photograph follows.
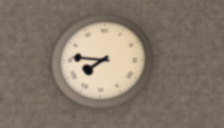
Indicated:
7 h 46 min
